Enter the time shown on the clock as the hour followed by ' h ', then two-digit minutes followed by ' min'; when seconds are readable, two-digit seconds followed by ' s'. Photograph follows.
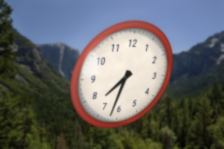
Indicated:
7 h 32 min
